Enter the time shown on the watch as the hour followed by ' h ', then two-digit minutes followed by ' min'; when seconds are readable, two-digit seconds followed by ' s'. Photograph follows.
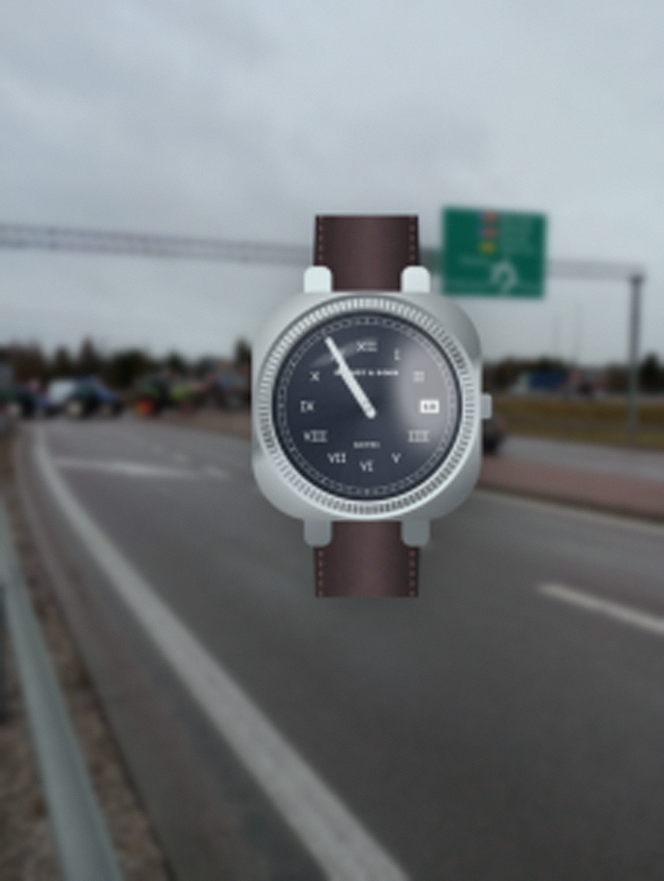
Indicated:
10 h 55 min
